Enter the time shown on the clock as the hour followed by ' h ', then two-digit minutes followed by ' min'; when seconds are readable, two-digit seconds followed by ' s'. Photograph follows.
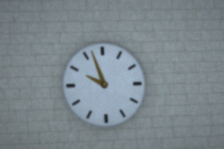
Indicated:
9 h 57 min
